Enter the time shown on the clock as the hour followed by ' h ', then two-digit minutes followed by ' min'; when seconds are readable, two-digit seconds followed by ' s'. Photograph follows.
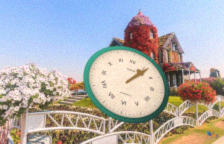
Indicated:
1 h 06 min
